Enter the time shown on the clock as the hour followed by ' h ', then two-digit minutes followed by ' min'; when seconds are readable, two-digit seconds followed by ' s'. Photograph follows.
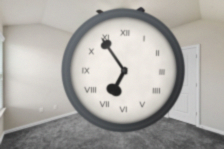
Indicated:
6 h 54 min
